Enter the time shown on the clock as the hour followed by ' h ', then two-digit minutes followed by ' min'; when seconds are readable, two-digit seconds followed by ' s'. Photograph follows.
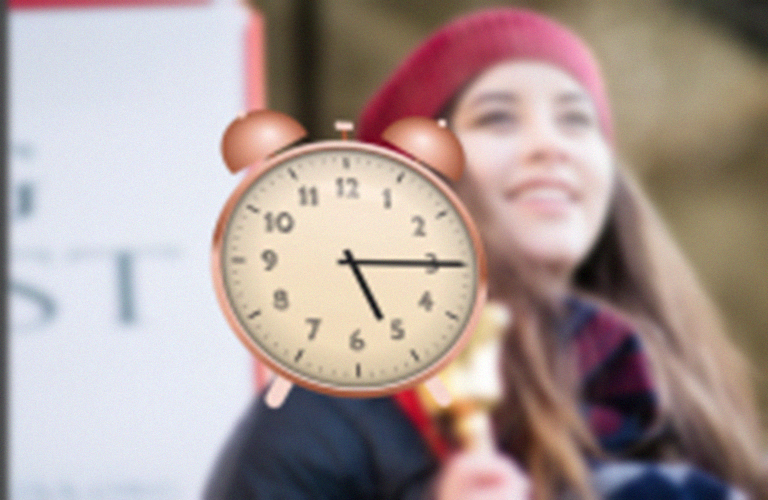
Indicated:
5 h 15 min
